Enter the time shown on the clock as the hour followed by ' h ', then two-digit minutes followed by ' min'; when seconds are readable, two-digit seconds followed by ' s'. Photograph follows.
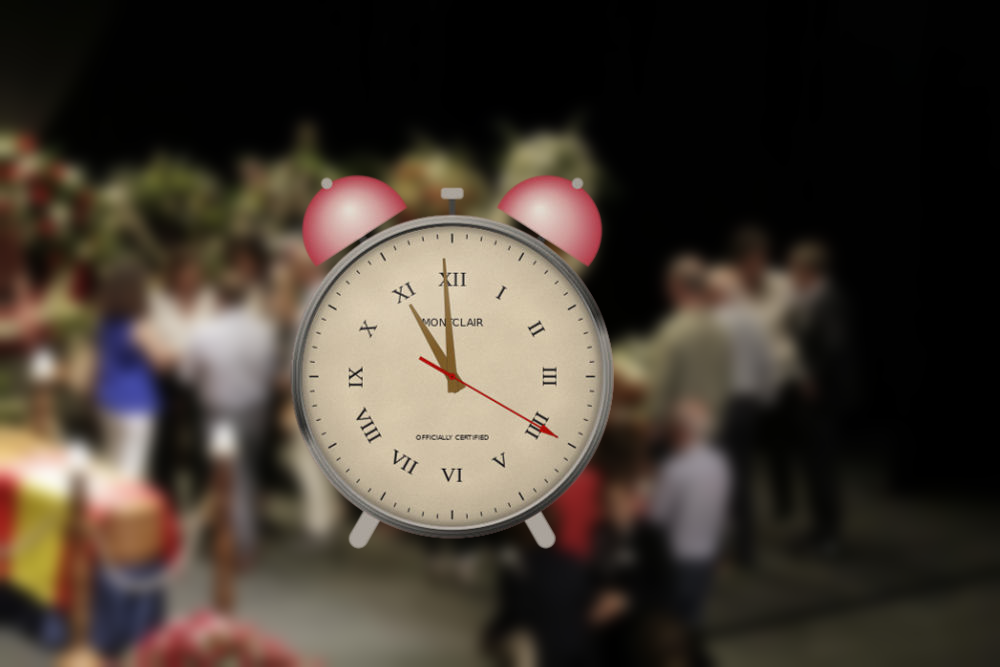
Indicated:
10 h 59 min 20 s
